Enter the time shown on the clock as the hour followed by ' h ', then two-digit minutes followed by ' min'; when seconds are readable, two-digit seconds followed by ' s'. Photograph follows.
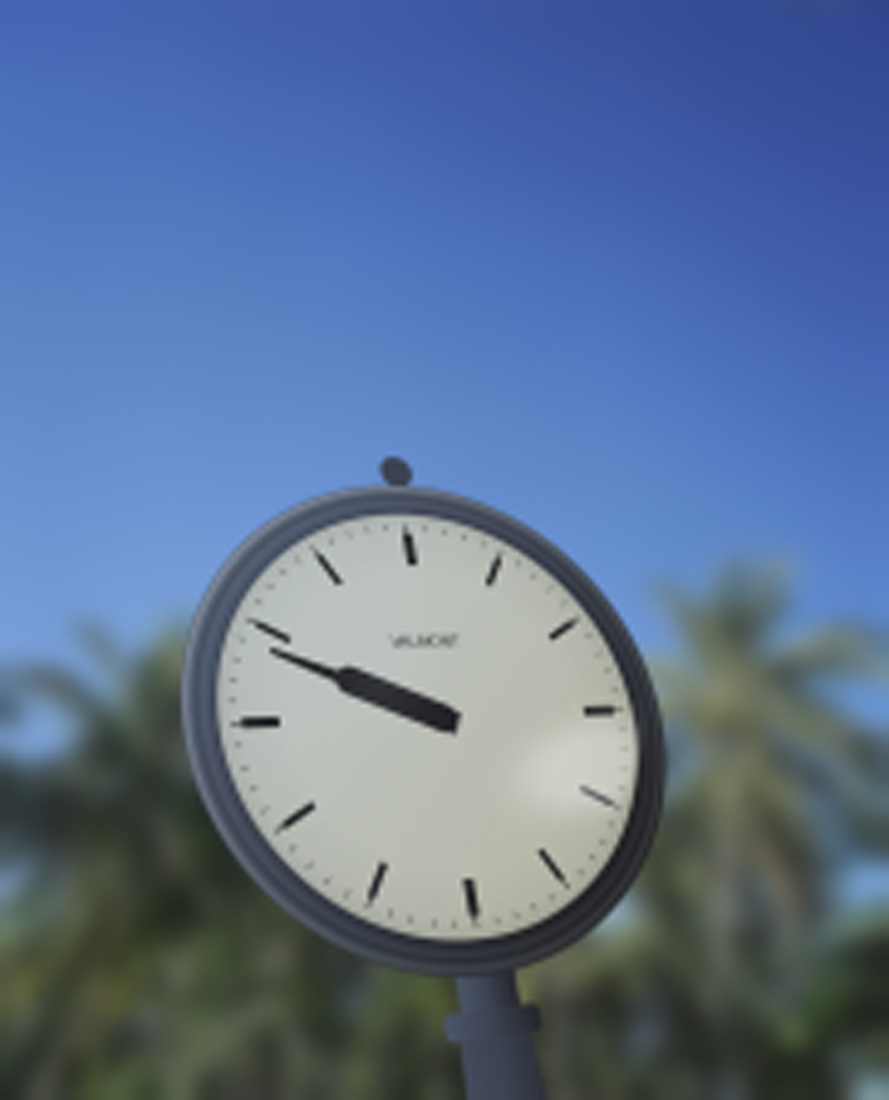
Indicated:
9 h 49 min
